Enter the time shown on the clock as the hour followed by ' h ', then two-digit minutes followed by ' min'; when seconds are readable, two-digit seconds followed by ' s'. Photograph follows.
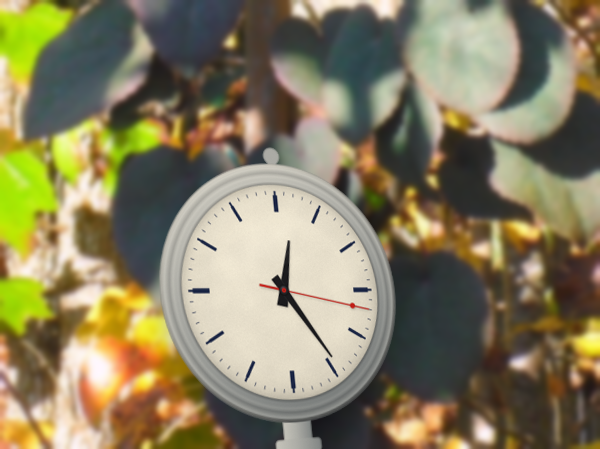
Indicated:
12 h 24 min 17 s
